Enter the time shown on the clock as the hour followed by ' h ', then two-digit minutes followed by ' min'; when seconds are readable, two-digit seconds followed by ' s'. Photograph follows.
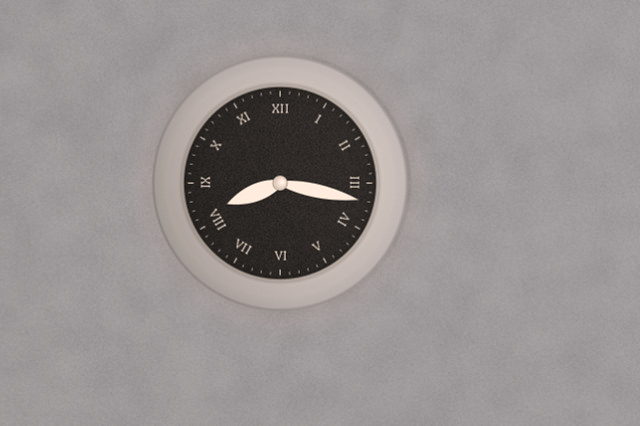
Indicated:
8 h 17 min
